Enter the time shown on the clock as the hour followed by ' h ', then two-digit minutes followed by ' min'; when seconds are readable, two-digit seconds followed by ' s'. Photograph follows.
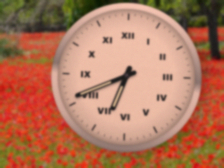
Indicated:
6 h 41 min
